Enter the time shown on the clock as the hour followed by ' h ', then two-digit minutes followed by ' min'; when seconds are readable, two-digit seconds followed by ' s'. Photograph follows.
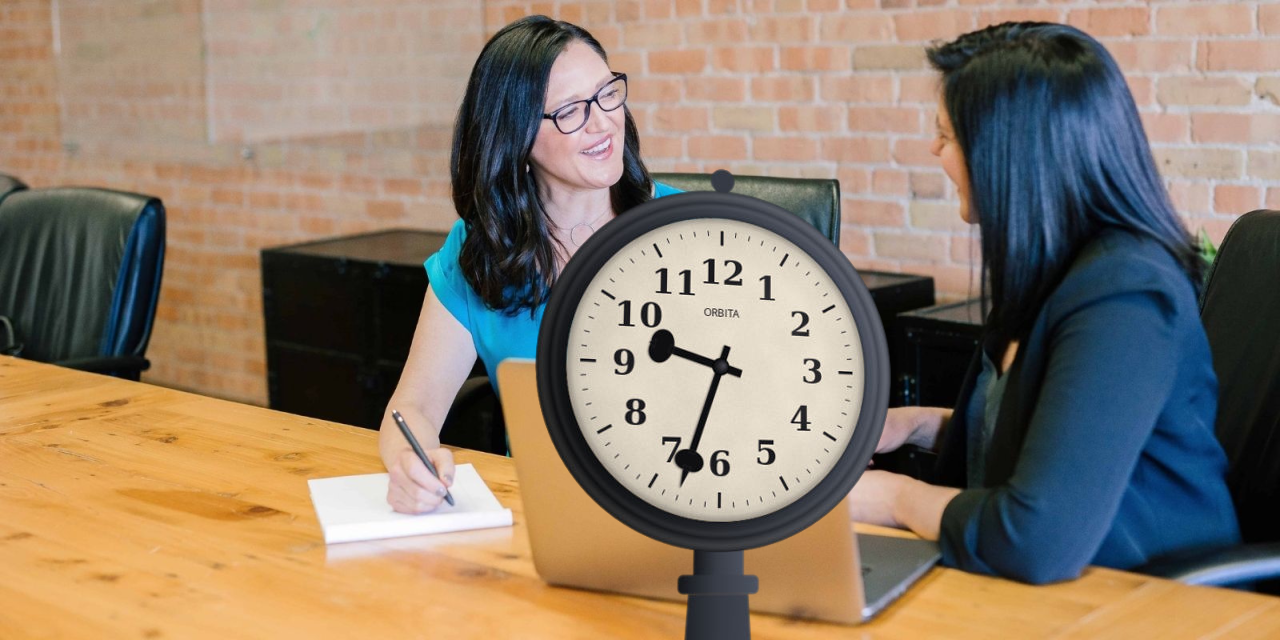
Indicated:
9 h 33 min
